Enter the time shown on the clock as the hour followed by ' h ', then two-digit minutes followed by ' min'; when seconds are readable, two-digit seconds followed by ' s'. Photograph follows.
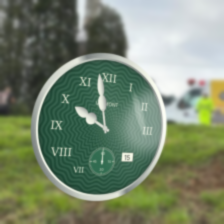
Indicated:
9 h 58 min
